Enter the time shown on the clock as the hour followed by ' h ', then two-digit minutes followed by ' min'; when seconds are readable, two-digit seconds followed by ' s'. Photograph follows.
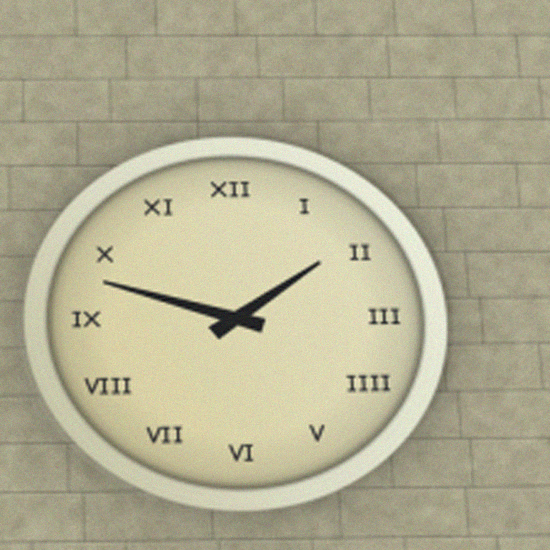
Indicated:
1 h 48 min
